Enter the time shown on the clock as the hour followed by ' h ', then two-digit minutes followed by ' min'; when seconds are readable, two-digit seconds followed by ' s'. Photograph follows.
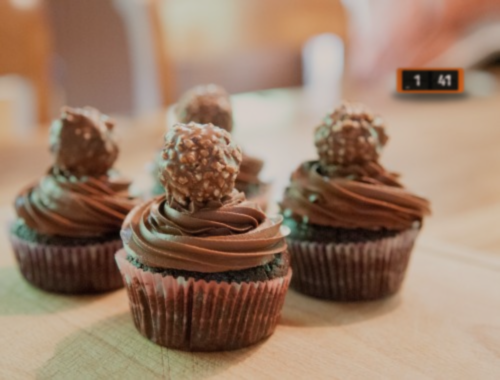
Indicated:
1 h 41 min
